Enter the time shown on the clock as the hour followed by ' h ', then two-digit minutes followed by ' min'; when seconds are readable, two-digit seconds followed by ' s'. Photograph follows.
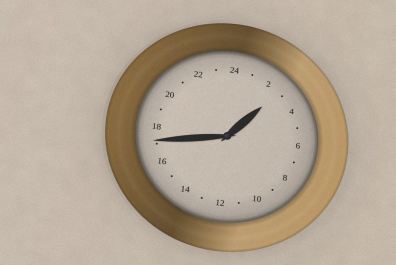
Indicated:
2 h 43 min
